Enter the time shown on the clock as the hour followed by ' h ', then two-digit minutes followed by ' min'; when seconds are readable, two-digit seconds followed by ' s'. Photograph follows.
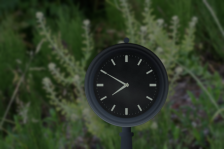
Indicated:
7 h 50 min
